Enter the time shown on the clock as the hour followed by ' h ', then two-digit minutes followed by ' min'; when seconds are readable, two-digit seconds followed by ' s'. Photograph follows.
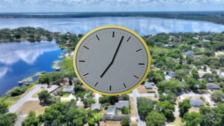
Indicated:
7 h 03 min
